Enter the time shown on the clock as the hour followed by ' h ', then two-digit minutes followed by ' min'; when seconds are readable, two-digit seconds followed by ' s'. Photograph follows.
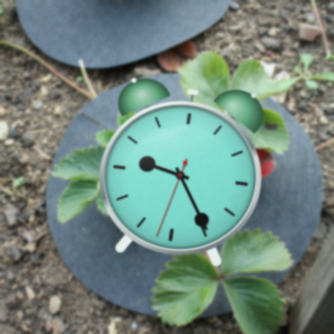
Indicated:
9 h 24 min 32 s
